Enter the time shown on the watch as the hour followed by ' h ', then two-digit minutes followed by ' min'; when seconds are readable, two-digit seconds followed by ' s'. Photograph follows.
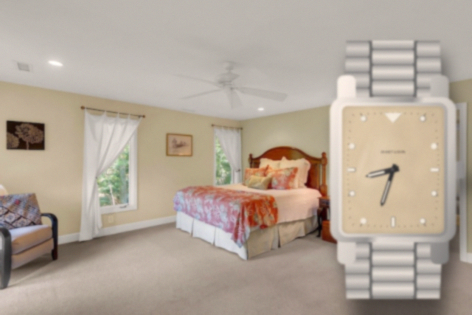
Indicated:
8 h 33 min
